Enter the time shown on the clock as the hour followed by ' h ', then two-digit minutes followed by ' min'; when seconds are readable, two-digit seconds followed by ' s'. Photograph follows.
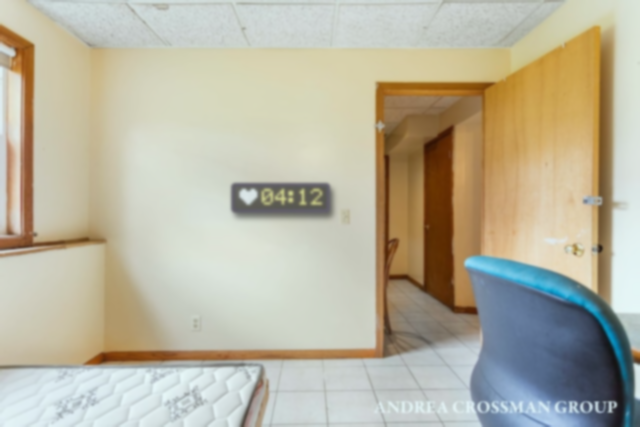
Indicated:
4 h 12 min
